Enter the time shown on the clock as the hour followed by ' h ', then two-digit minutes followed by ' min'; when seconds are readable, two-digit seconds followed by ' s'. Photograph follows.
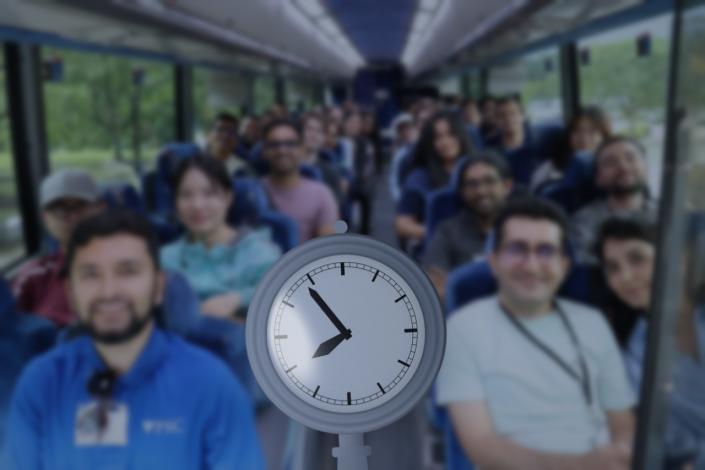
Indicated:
7 h 54 min
